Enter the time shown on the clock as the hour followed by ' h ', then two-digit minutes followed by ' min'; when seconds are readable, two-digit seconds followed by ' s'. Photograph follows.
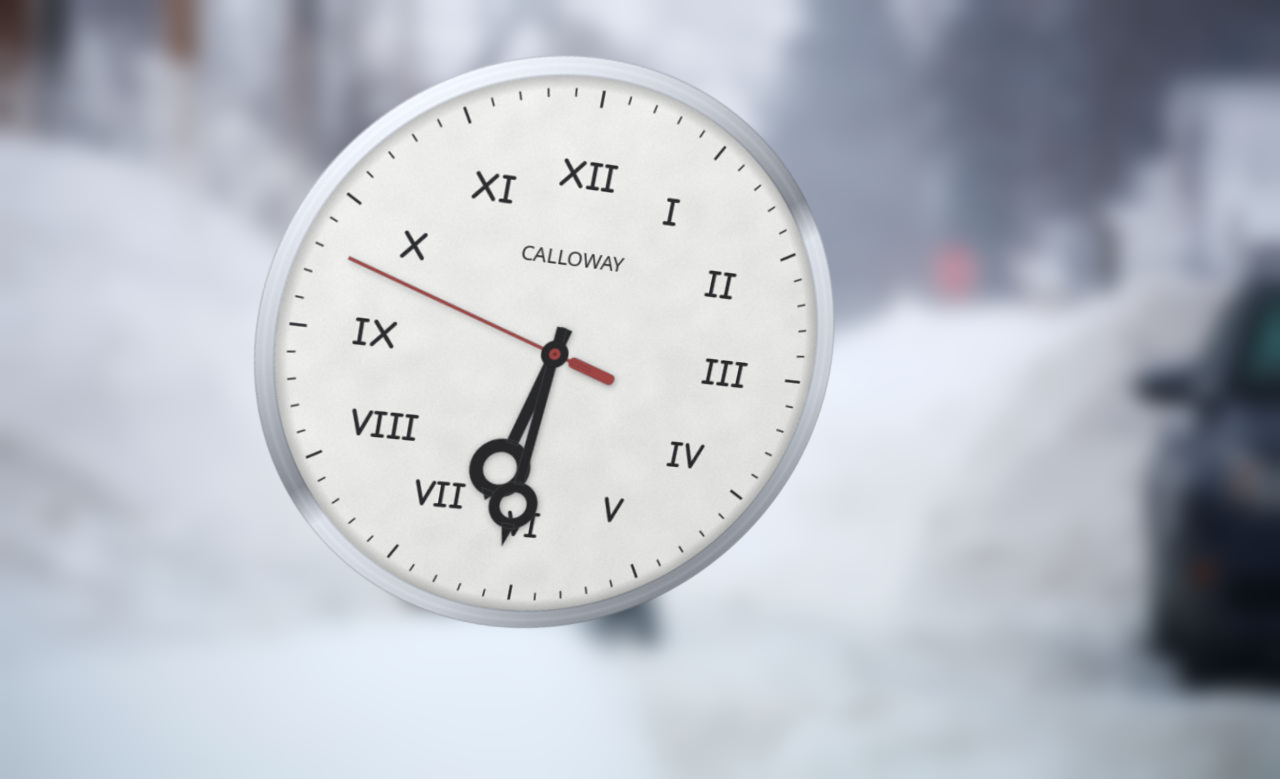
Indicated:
6 h 30 min 48 s
